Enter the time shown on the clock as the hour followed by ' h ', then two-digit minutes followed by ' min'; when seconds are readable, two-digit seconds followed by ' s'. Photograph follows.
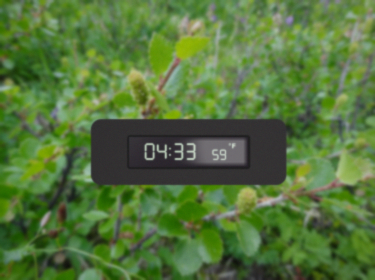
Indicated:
4 h 33 min
